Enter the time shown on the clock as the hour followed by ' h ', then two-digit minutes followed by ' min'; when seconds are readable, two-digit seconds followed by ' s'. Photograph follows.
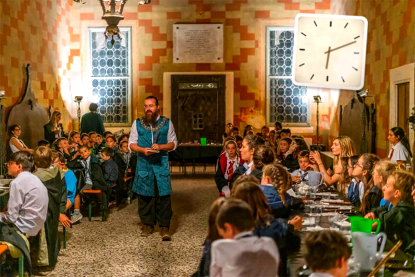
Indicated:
6 h 11 min
